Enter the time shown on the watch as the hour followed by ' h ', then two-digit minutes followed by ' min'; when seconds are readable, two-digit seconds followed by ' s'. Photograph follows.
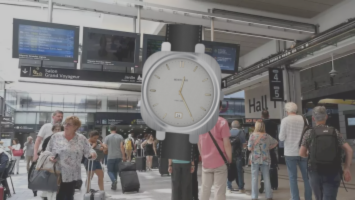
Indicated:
12 h 25 min
